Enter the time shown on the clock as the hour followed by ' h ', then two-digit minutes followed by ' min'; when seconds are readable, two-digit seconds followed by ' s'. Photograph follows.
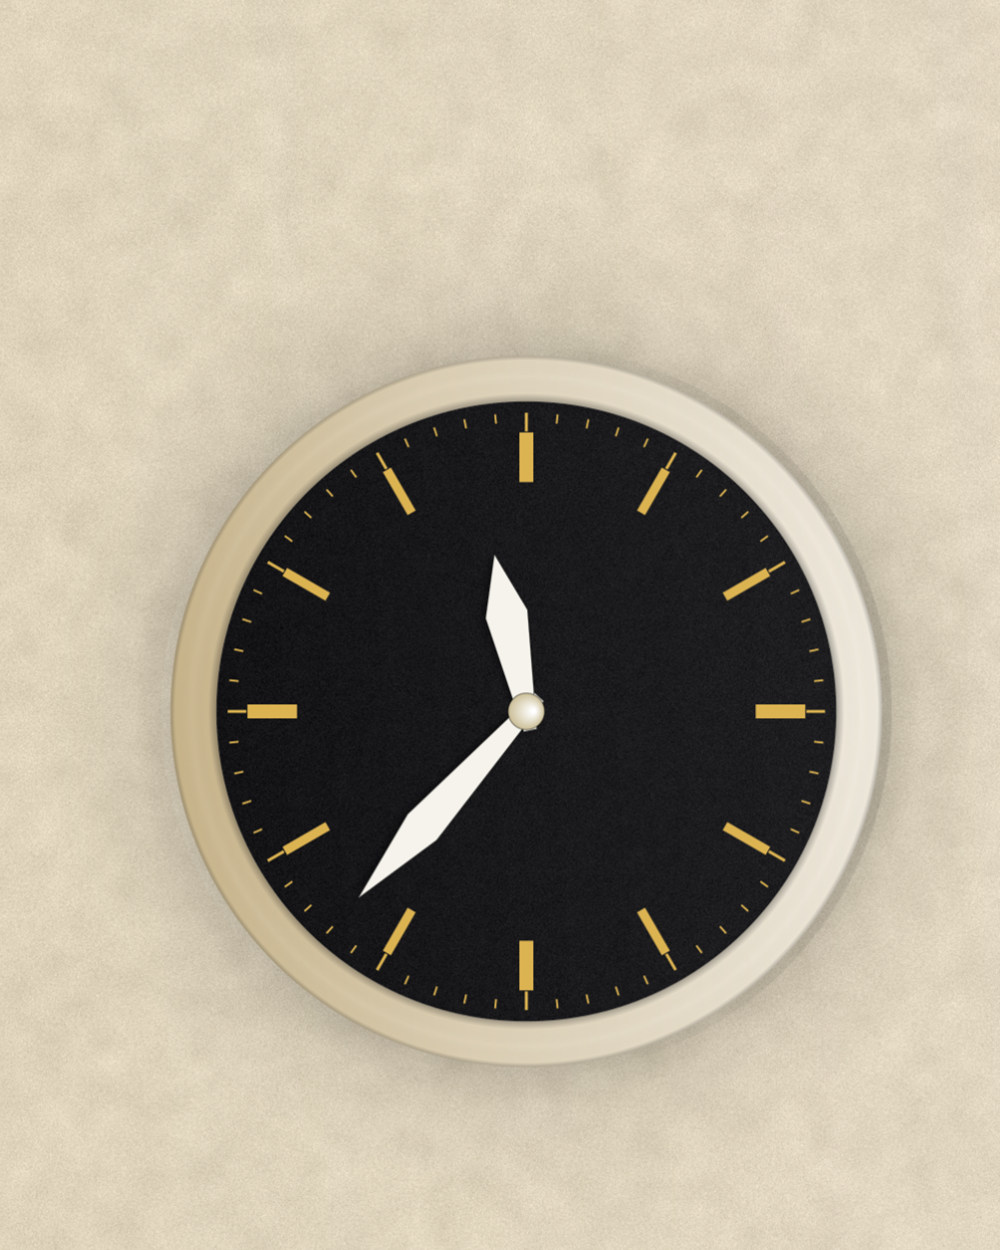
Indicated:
11 h 37 min
